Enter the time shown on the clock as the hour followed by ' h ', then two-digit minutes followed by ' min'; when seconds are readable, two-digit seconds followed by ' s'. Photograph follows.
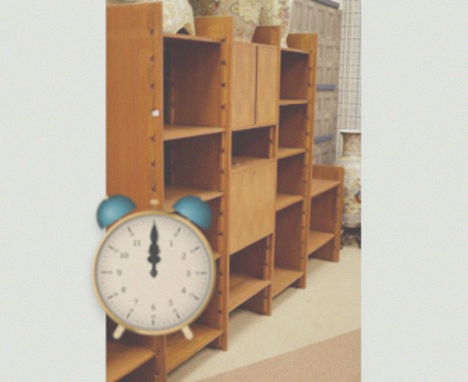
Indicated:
12 h 00 min
